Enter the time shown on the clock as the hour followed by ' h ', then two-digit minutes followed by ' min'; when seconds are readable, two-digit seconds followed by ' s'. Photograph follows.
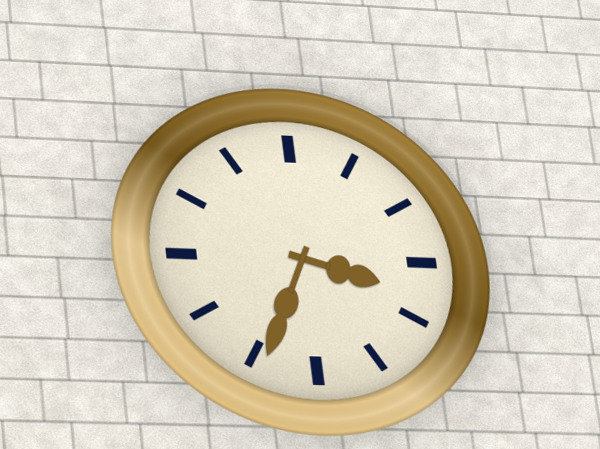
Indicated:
3 h 34 min
